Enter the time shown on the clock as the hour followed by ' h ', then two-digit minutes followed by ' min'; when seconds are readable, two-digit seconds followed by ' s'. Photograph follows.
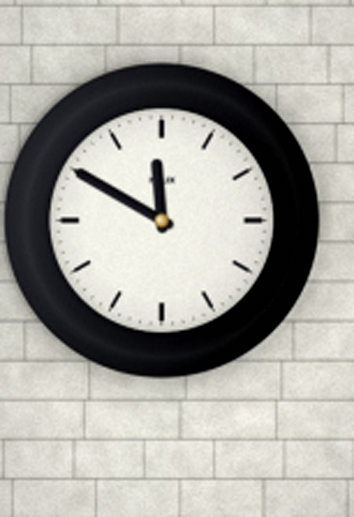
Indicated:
11 h 50 min
